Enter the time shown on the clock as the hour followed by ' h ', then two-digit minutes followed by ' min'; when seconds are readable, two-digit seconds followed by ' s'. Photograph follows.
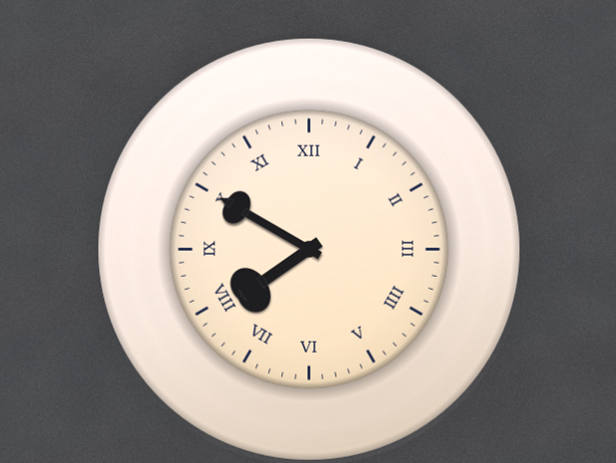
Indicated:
7 h 50 min
